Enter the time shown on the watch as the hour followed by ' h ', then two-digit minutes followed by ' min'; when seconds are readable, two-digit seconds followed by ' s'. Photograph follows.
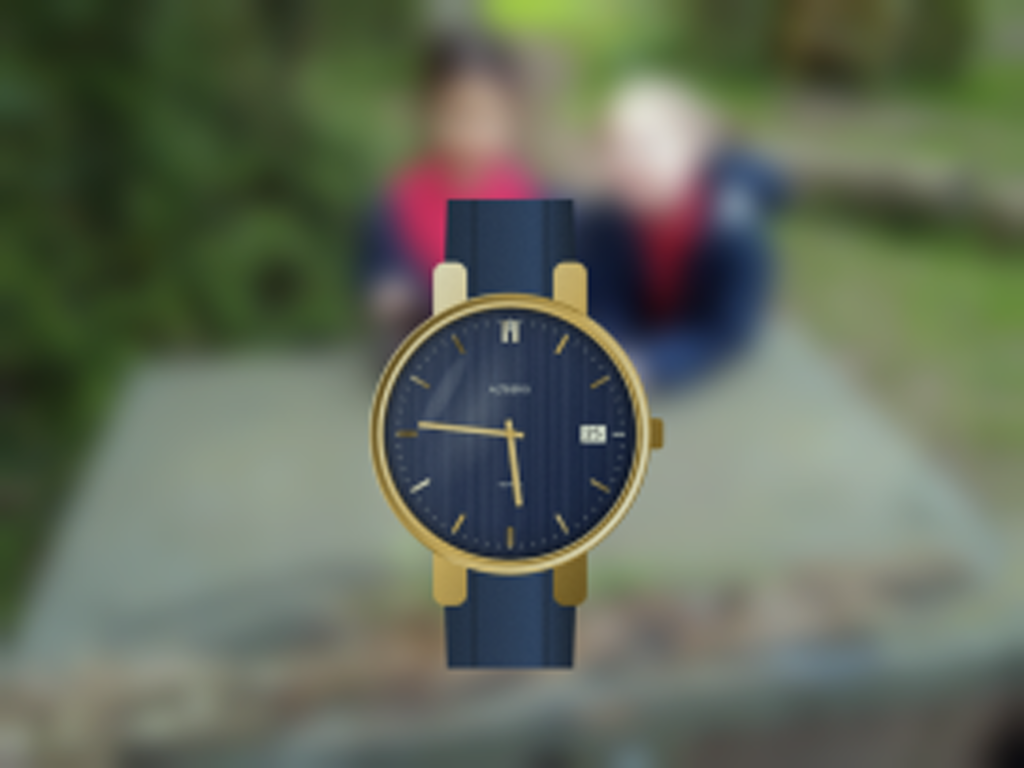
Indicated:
5 h 46 min
